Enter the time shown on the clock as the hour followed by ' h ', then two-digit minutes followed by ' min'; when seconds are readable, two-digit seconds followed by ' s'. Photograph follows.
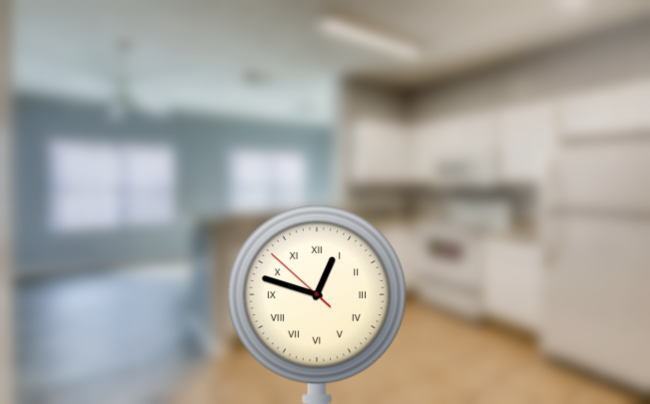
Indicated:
12 h 47 min 52 s
